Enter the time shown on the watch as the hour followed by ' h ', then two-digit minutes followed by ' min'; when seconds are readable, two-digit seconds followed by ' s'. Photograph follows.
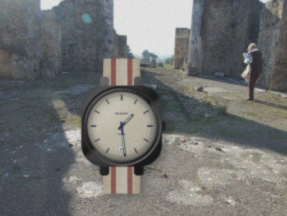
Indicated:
1 h 29 min
